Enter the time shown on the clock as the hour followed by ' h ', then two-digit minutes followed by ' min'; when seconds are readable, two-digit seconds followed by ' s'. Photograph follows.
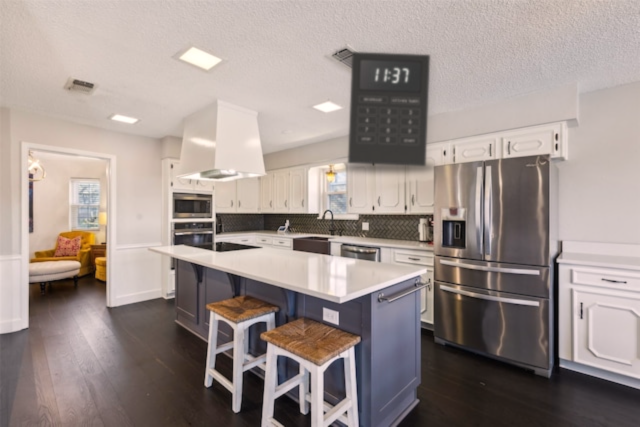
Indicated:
11 h 37 min
